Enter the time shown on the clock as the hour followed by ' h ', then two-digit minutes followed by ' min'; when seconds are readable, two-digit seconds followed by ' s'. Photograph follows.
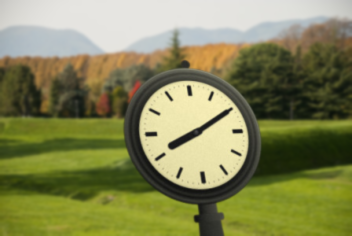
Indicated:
8 h 10 min
